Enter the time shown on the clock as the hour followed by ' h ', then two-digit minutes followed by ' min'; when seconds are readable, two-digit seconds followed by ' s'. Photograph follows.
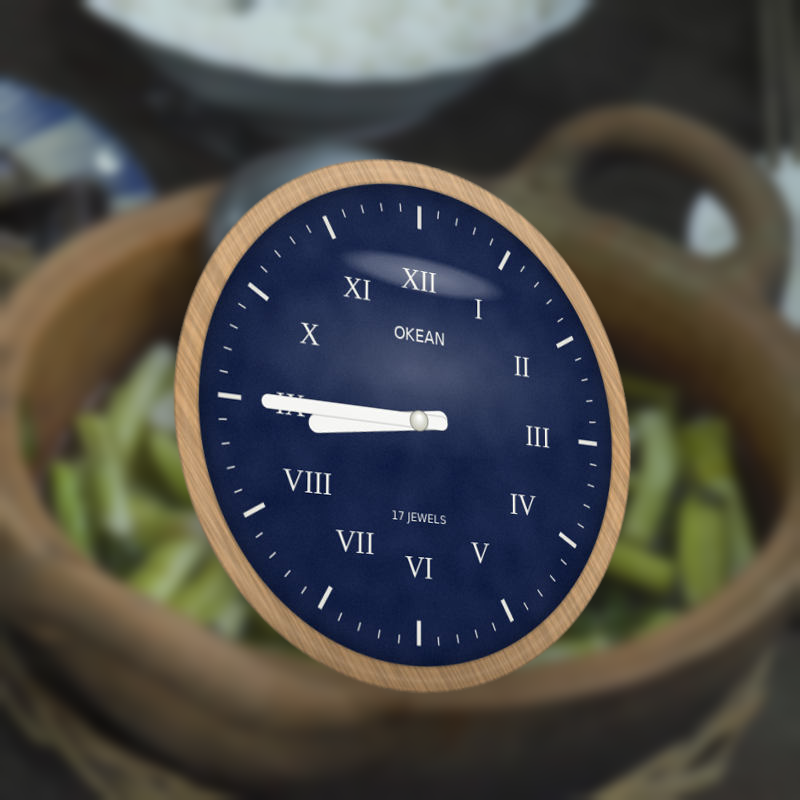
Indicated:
8 h 45 min
